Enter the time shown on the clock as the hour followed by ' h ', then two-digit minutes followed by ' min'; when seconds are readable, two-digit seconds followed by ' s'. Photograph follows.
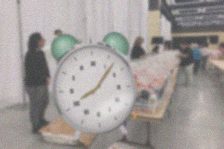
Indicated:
8 h 07 min
